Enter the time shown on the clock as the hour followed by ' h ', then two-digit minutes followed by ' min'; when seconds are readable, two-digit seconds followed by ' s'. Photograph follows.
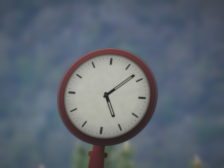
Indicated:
5 h 08 min
